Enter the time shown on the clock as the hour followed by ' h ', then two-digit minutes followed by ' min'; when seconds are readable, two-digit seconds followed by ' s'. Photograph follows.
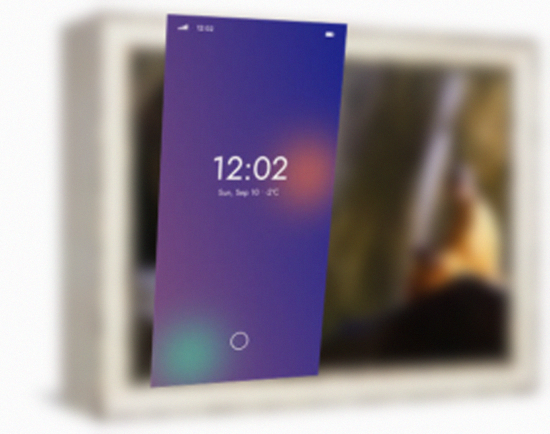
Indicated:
12 h 02 min
